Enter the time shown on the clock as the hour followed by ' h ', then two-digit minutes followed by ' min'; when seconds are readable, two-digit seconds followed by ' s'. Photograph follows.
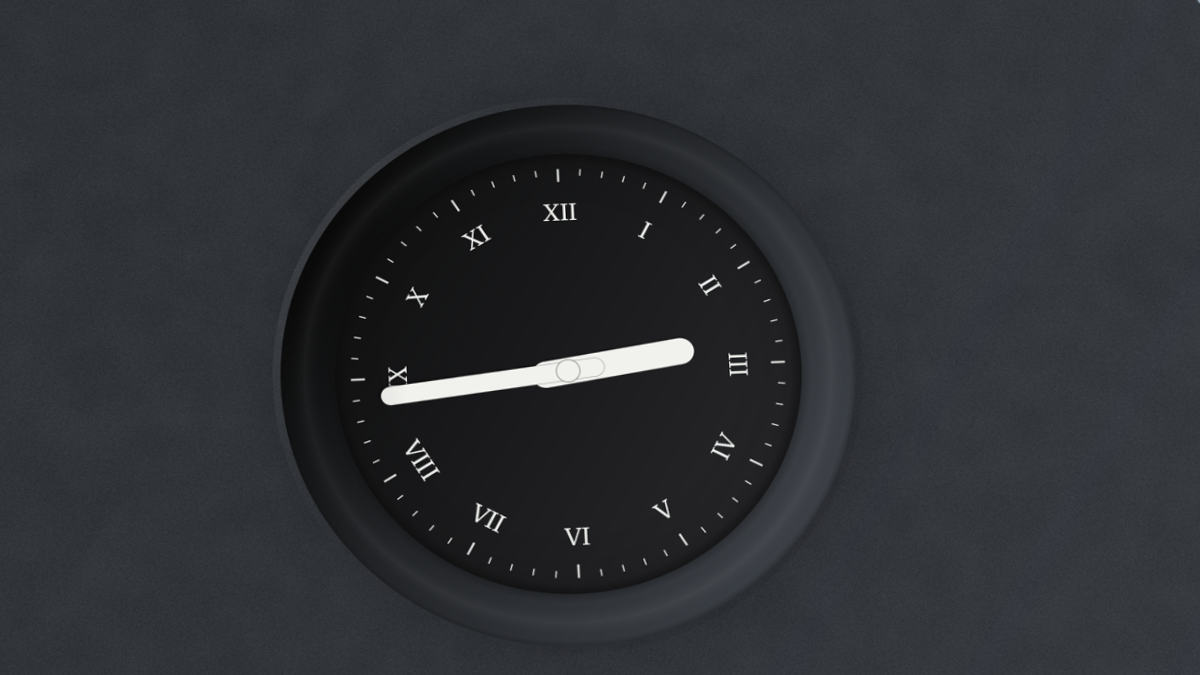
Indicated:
2 h 44 min
